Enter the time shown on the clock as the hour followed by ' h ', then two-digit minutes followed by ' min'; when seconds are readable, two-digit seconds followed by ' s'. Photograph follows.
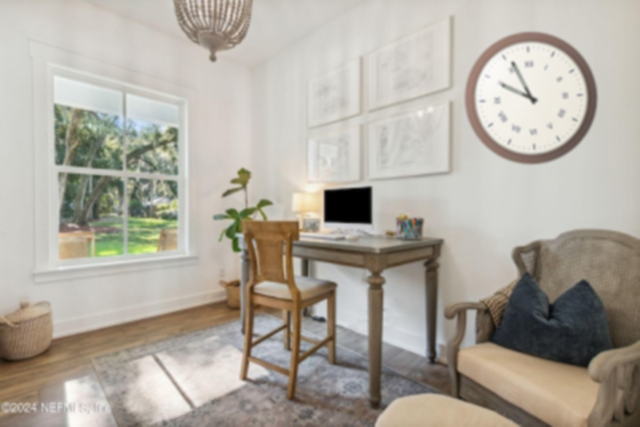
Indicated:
9 h 56 min
